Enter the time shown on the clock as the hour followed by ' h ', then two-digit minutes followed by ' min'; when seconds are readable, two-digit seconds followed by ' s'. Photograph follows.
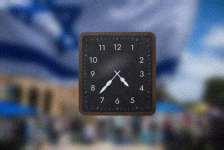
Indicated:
4 h 37 min
